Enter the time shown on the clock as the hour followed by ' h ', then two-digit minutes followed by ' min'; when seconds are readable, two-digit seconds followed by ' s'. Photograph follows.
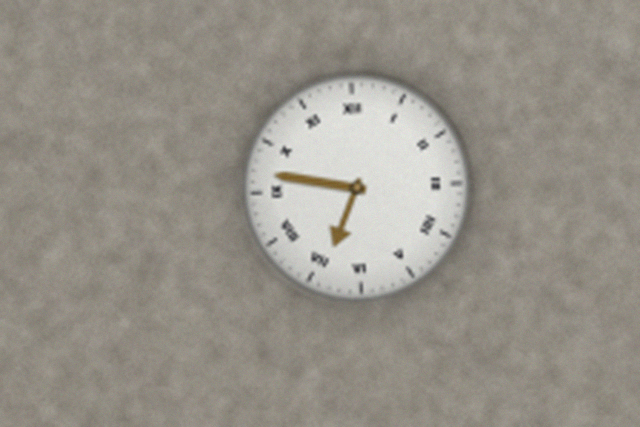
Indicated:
6 h 47 min
